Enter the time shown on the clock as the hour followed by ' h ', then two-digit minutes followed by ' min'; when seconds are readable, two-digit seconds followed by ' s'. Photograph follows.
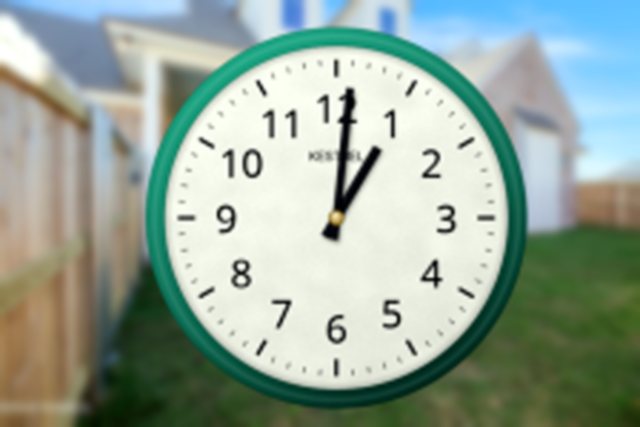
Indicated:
1 h 01 min
